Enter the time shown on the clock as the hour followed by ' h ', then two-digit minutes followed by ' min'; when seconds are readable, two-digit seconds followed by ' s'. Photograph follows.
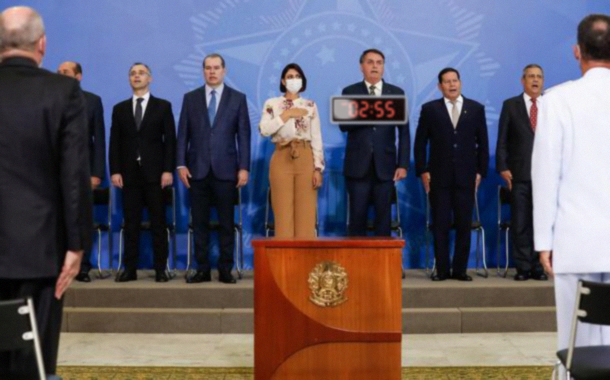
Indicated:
2 h 55 min
